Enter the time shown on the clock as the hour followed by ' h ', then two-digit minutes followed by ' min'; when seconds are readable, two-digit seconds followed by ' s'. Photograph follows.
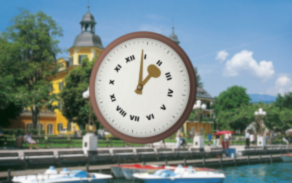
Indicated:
2 h 04 min
